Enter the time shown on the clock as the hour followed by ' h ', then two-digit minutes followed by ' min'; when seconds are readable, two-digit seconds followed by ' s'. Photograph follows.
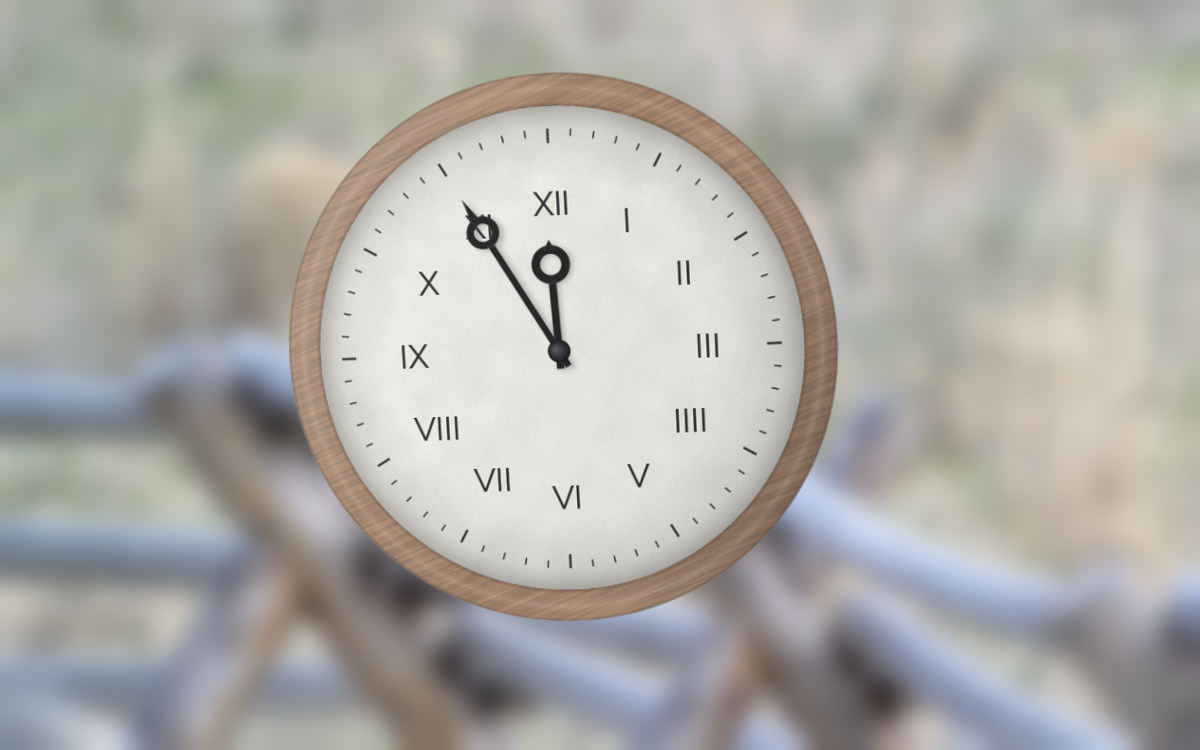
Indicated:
11 h 55 min
